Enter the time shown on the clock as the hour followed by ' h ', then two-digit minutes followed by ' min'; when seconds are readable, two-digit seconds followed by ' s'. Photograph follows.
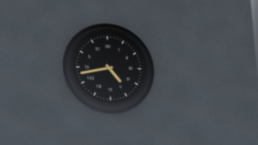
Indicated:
4 h 43 min
